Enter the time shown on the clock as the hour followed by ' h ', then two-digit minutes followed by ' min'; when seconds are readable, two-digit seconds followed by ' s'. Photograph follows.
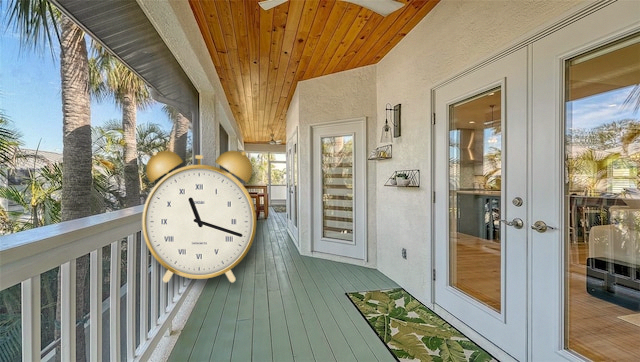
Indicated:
11 h 18 min
